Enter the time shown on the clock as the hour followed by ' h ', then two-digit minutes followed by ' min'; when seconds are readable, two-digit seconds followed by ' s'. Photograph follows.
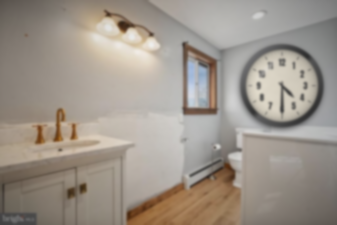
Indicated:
4 h 30 min
